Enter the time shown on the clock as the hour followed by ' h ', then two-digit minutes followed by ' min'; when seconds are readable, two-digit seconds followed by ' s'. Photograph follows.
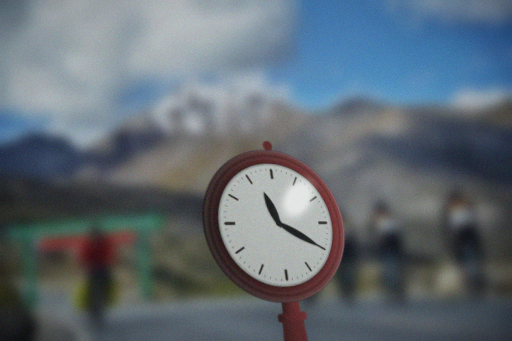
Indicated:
11 h 20 min
